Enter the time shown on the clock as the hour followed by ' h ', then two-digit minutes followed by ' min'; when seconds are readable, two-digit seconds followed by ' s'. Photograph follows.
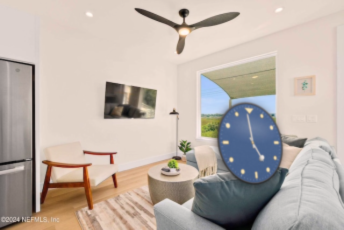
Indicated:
4 h 59 min
